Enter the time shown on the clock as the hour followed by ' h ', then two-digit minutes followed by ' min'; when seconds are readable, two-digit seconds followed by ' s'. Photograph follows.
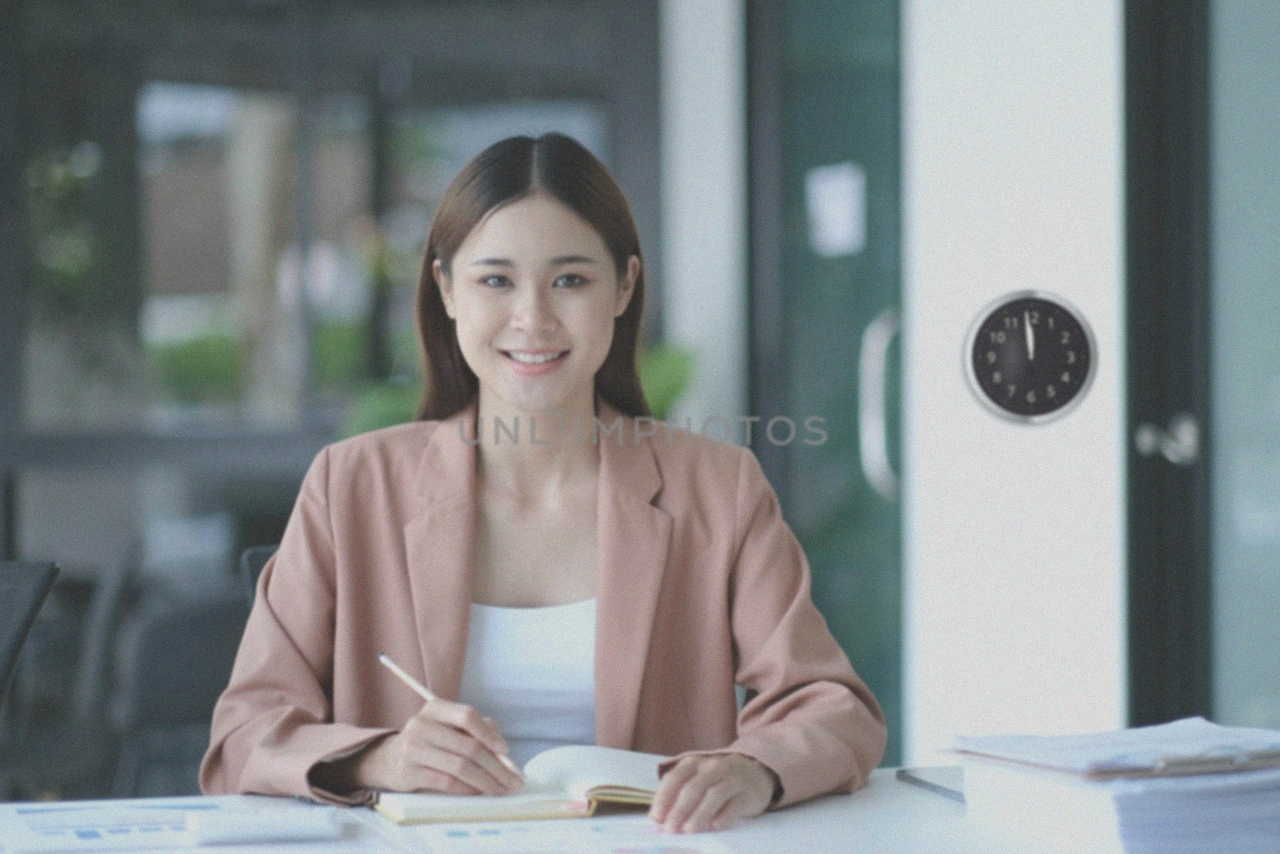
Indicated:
11 h 59 min
